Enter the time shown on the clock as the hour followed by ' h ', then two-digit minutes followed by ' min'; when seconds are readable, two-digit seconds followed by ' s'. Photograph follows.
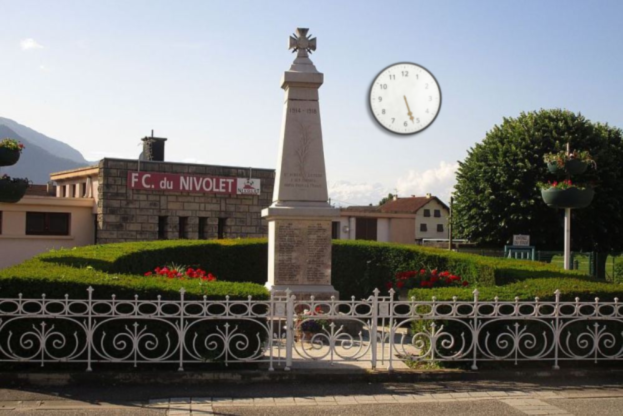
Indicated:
5 h 27 min
